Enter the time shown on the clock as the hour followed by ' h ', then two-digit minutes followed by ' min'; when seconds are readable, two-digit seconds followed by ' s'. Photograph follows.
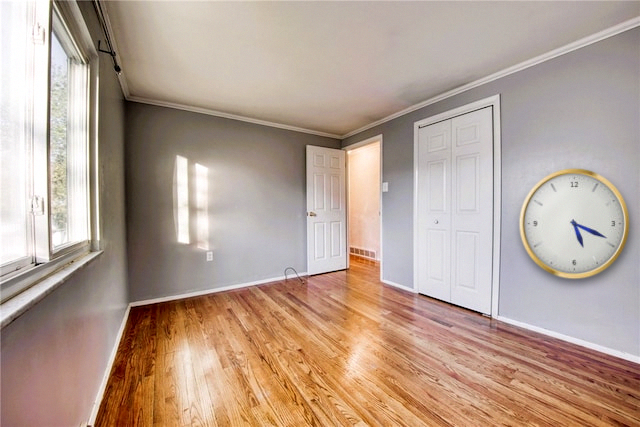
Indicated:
5 h 19 min
